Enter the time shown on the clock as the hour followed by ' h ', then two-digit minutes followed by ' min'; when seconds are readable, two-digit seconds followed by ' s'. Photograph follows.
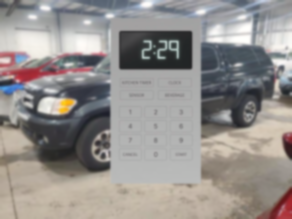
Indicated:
2 h 29 min
